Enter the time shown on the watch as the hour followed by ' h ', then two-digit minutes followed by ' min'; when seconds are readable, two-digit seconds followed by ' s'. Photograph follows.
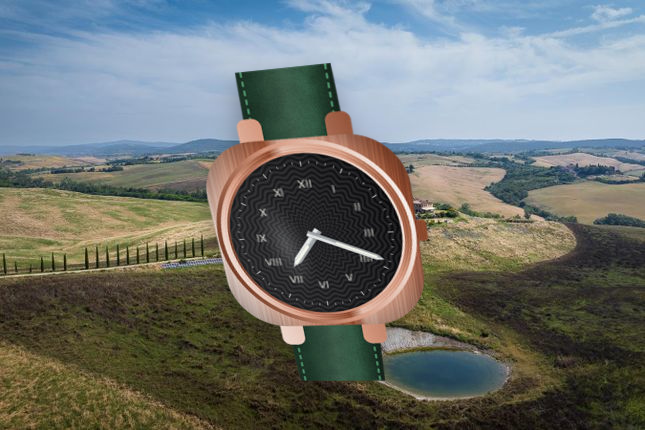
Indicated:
7 h 19 min
